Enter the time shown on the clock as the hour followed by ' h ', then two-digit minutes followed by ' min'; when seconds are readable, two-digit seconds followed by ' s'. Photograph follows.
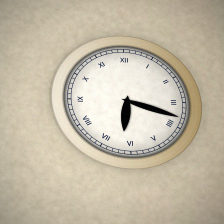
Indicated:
6 h 18 min
